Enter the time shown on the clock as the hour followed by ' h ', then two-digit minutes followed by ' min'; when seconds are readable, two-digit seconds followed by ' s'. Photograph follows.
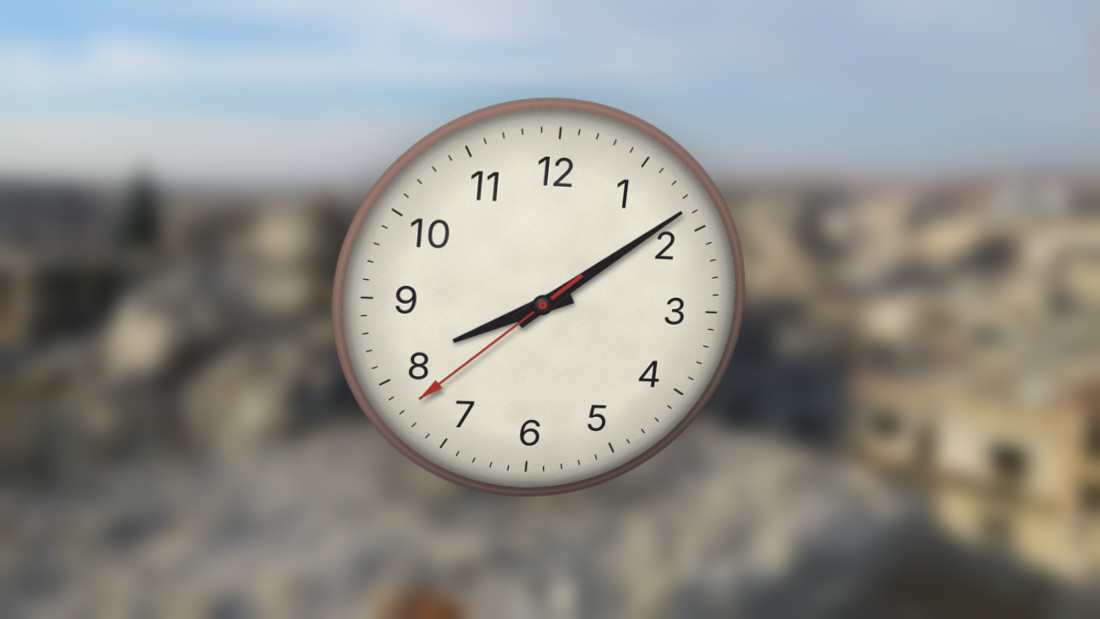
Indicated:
8 h 08 min 38 s
